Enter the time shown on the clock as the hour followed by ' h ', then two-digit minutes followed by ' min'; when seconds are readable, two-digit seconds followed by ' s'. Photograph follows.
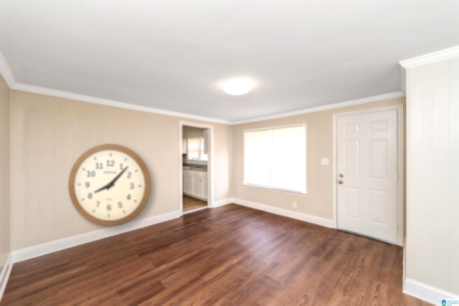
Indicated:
8 h 07 min
